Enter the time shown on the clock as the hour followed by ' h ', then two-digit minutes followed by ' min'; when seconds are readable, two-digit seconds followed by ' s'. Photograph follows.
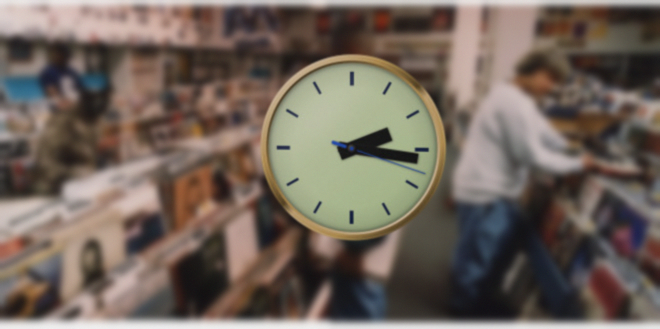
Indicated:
2 h 16 min 18 s
